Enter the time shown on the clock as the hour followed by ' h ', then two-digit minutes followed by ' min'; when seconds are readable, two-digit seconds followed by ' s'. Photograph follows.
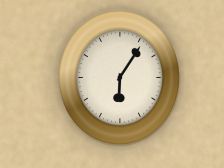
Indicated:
6 h 06 min
